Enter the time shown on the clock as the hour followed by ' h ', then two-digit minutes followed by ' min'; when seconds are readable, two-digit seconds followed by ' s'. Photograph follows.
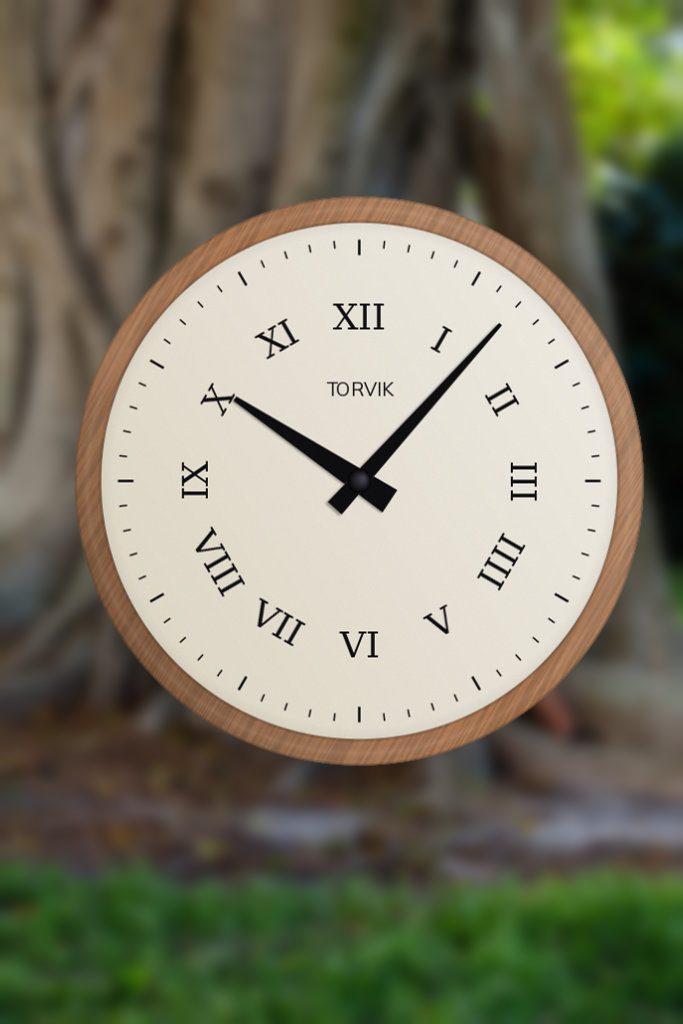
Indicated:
10 h 07 min
